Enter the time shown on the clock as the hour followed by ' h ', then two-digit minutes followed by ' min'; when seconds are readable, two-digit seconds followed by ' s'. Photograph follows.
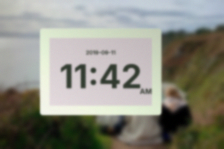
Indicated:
11 h 42 min
